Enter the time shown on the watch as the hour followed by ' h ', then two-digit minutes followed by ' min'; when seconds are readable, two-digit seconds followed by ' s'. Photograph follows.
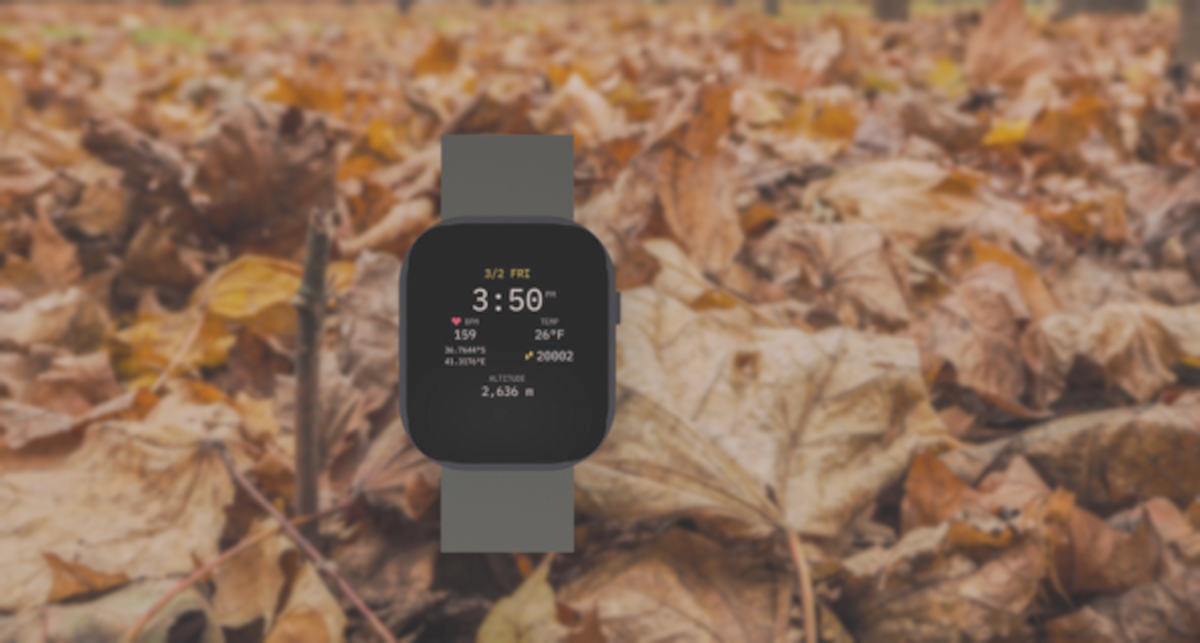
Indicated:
3 h 50 min
